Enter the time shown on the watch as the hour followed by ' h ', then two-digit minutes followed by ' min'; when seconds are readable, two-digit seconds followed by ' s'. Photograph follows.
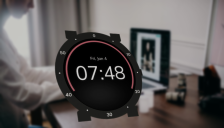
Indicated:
7 h 48 min
